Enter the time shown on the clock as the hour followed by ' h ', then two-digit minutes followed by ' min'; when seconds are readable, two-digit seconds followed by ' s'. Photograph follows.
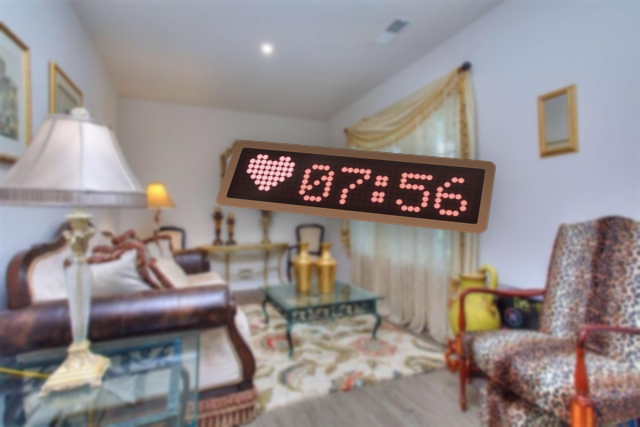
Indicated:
7 h 56 min
